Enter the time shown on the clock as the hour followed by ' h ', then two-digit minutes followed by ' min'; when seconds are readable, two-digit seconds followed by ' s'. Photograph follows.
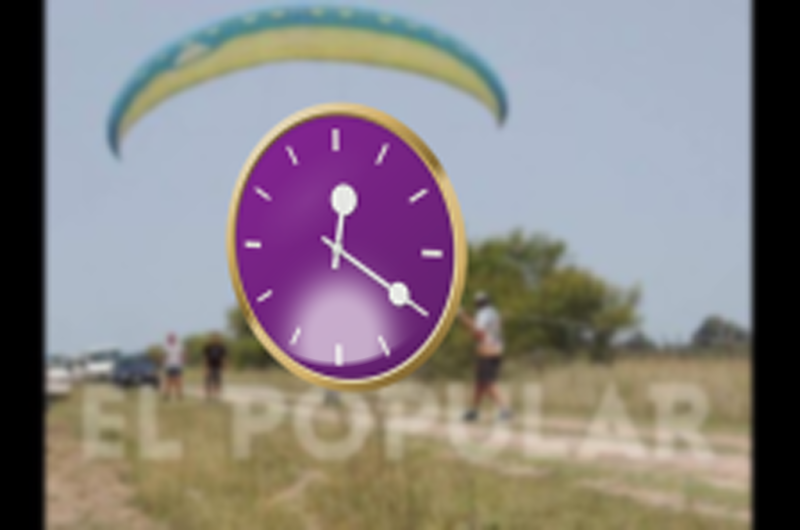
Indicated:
12 h 20 min
